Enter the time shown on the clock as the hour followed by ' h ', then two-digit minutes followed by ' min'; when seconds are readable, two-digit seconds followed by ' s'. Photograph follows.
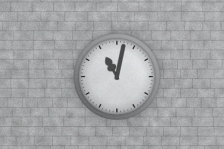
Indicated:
11 h 02 min
